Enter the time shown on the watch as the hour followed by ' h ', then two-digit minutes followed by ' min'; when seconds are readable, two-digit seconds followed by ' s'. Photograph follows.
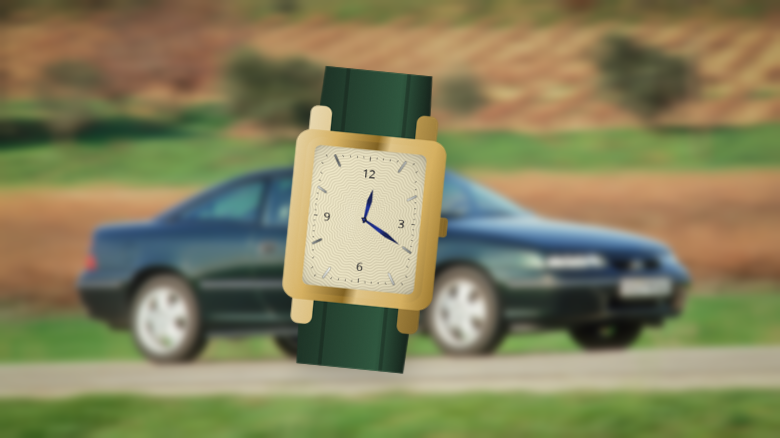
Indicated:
12 h 20 min
